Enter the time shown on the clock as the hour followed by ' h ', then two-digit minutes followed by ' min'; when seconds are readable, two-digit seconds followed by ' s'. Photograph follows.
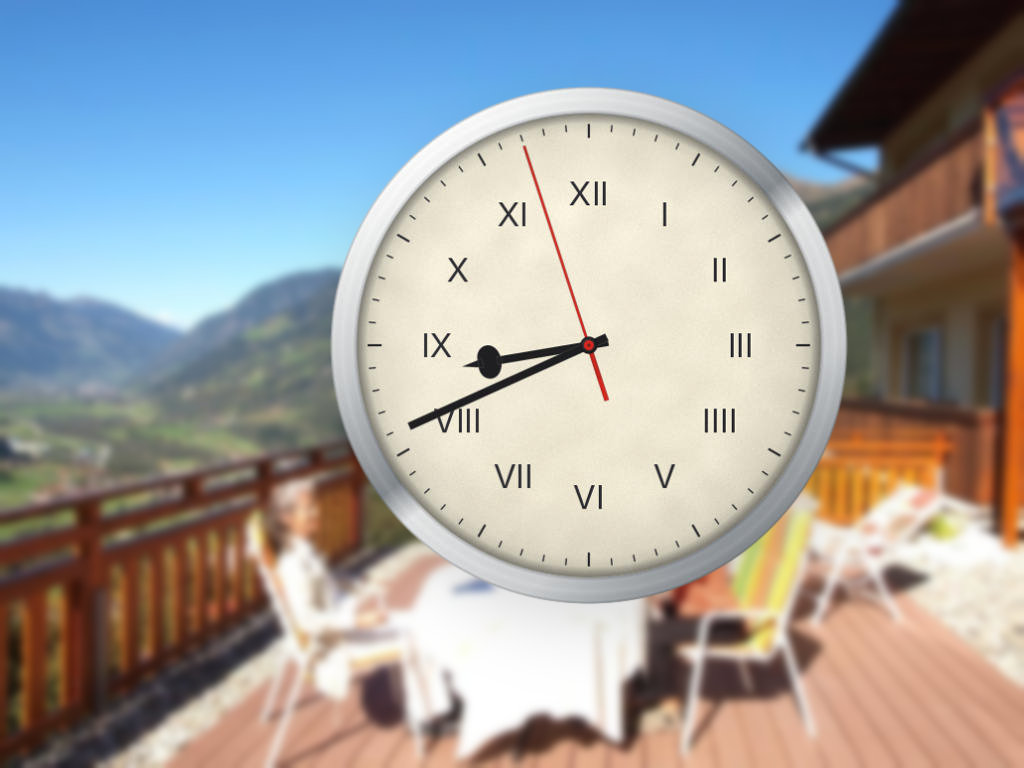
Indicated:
8 h 40 min 57 s
